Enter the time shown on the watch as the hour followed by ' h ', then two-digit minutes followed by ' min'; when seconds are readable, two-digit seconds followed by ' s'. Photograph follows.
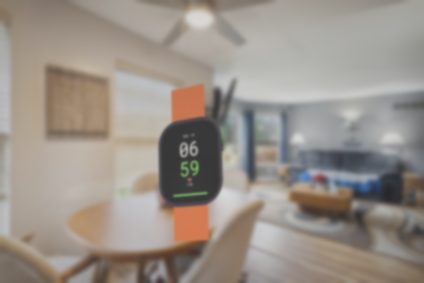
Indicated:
6 h 59 min
